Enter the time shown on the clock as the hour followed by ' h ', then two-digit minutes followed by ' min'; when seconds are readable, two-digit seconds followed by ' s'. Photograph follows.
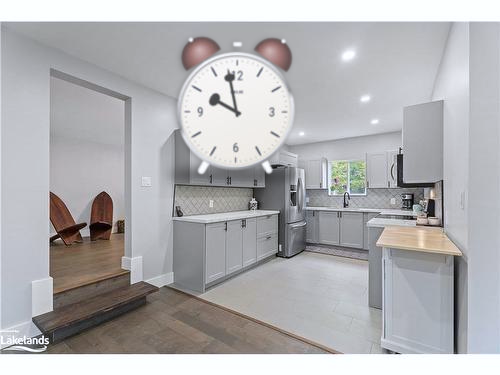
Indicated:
9 h 58 min
